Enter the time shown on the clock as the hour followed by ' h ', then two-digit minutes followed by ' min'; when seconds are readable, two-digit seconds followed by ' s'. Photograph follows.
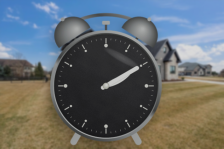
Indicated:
2 h 10 min
